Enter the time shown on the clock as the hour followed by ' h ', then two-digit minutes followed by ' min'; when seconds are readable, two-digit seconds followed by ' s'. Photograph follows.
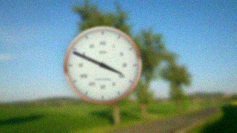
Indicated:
3 h 49 min
